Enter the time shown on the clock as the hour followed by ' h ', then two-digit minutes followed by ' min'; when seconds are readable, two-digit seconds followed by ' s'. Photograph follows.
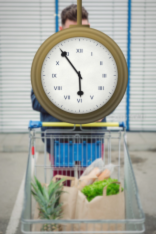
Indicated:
5 h 54 min
